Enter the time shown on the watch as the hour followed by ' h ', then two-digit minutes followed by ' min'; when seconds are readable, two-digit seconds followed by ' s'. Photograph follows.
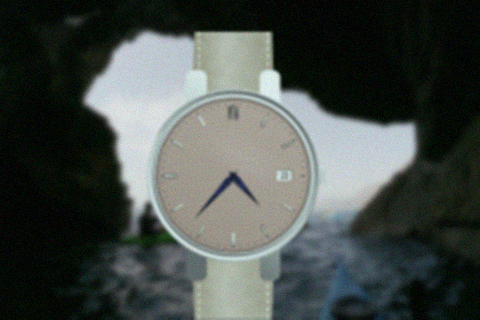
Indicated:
4 h 37 min
